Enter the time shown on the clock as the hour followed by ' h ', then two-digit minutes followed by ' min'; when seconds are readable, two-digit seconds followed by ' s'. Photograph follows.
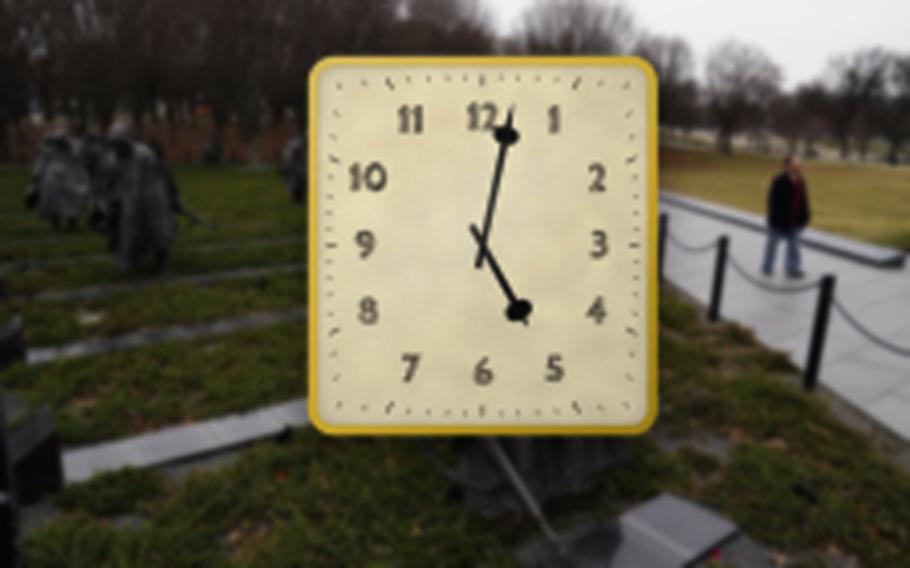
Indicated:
5 h 02 min
